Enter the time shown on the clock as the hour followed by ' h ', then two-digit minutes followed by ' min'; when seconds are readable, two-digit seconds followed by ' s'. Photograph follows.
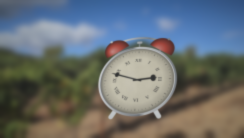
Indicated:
2 h 48 min
